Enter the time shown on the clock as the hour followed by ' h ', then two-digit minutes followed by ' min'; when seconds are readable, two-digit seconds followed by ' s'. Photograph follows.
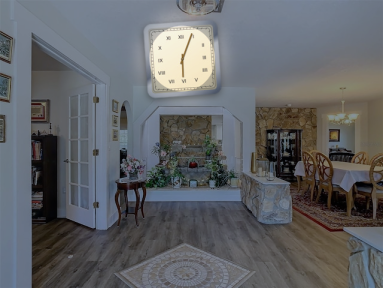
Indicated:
6 h 04 min
